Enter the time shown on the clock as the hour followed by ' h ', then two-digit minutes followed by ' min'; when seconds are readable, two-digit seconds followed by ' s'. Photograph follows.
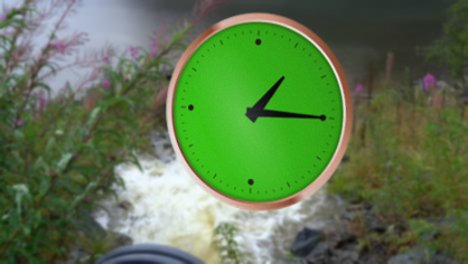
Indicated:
1 h 15 min
